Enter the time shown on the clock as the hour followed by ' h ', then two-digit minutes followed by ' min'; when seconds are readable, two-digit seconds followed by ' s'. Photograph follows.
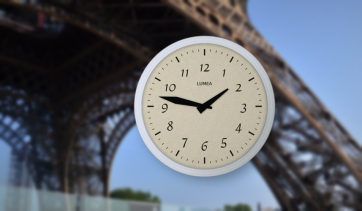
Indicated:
1 h 47 min
